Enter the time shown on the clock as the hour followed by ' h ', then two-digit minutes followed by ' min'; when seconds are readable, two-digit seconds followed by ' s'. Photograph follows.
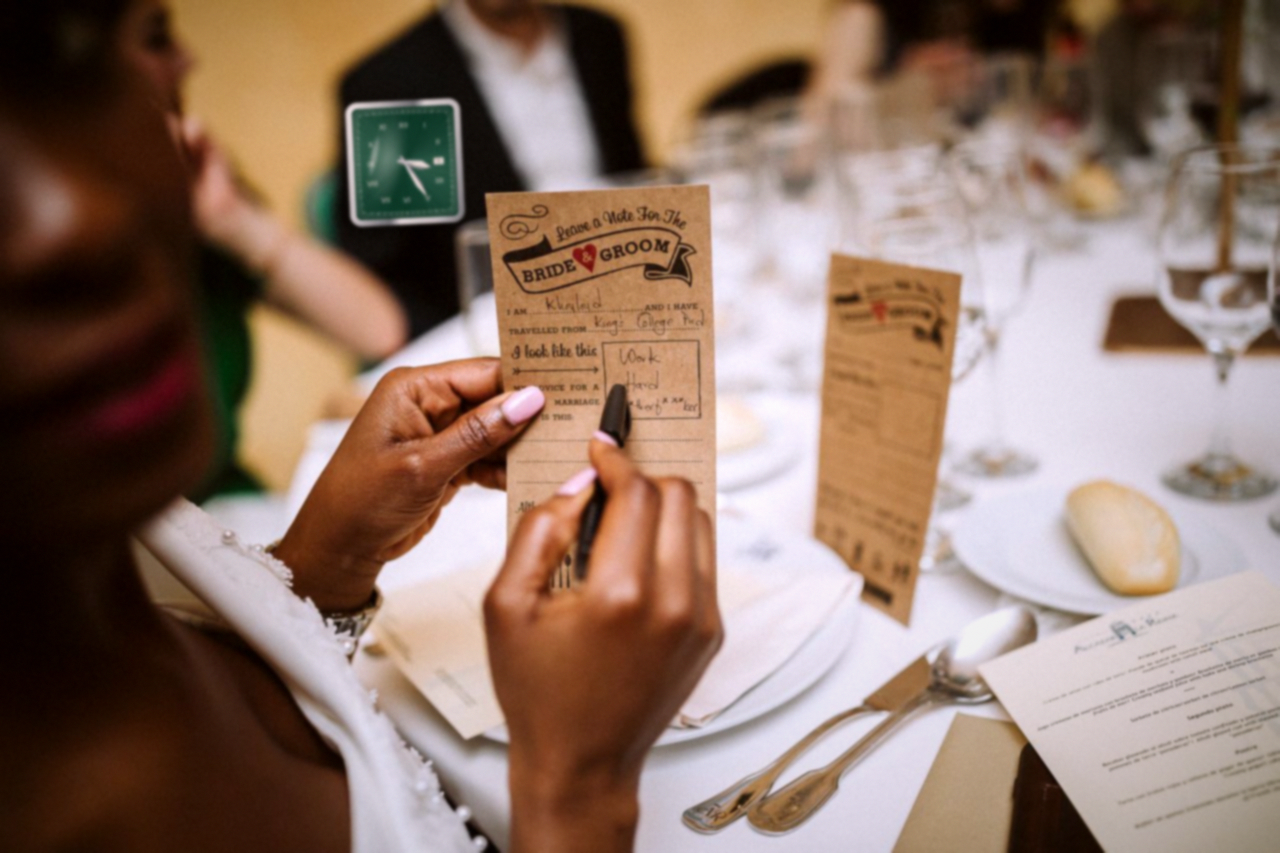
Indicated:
3 h 25 min
